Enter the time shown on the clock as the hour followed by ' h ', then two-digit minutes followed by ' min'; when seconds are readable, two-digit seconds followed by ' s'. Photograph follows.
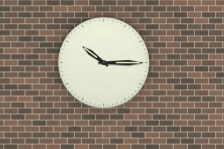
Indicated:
10 h 15 min
